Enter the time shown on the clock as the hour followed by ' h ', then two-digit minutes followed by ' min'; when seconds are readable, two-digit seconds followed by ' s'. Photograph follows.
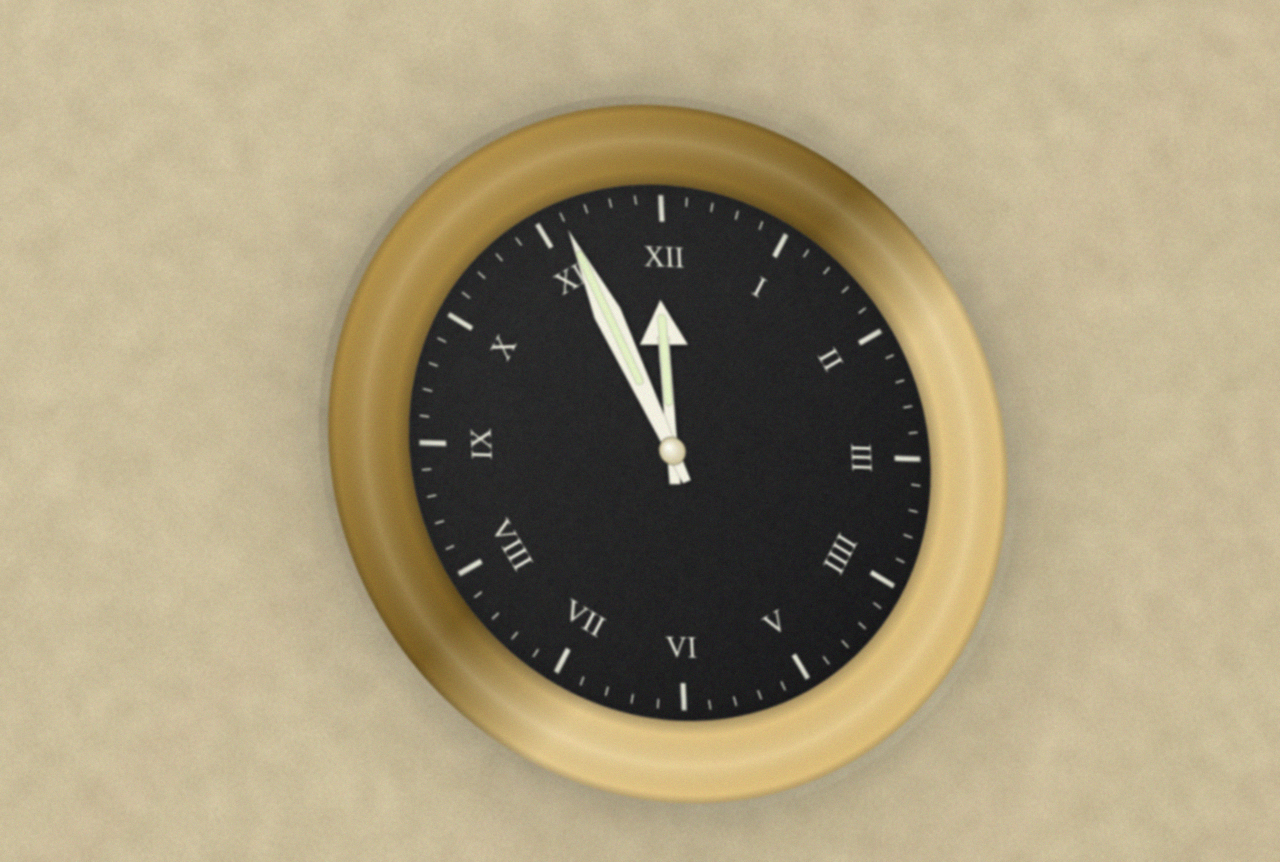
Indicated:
11 h 56 min
